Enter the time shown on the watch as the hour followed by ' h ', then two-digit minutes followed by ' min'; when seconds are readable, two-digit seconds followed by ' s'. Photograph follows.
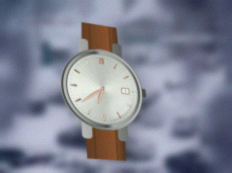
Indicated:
6 h 39 min
